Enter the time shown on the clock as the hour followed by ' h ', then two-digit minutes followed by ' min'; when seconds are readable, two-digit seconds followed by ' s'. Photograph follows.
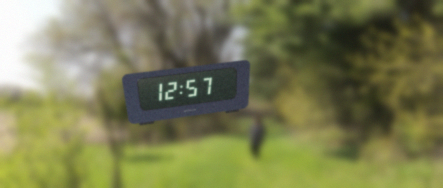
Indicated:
12 h 57 min
